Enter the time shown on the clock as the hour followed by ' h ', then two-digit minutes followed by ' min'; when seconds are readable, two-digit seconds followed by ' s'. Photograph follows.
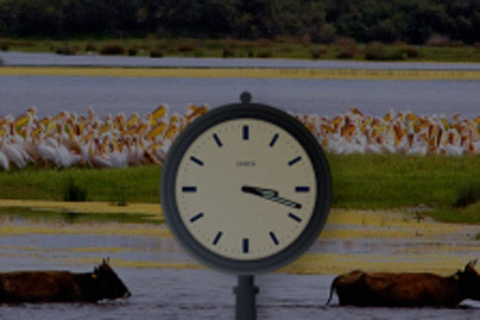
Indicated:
3 h 18 min
